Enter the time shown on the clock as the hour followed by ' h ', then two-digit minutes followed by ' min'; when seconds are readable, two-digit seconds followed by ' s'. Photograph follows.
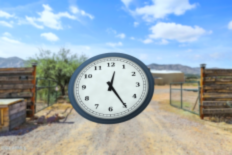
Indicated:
12 h 25 min
